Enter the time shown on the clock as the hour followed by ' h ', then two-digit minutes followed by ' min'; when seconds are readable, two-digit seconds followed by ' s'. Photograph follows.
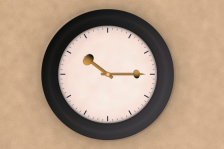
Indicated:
10 h 15 min
